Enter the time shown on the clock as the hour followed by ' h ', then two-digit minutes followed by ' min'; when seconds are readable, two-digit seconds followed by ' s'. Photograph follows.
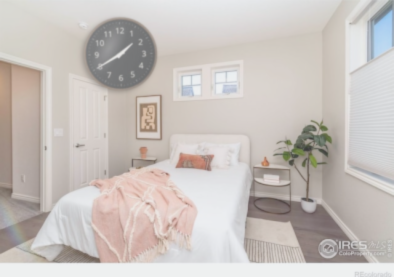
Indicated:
1 h 40 min
